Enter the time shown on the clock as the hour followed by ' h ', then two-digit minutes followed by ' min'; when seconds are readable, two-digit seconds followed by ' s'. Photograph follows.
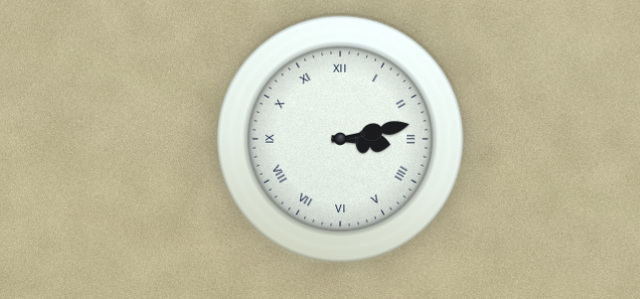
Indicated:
3 h 13 min
